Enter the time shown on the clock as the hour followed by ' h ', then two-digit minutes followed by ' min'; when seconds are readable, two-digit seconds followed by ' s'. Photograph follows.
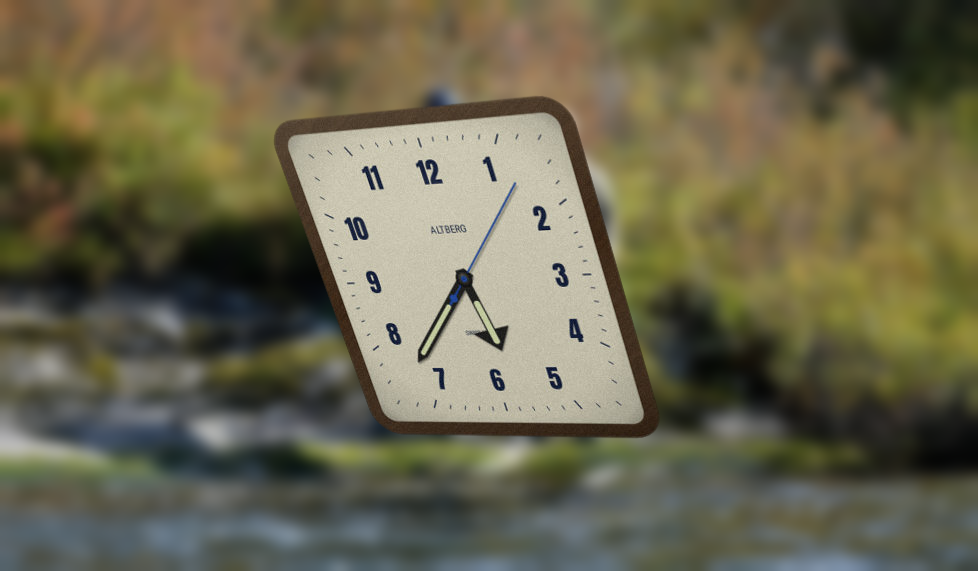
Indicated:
5 h 37 min 07 s
